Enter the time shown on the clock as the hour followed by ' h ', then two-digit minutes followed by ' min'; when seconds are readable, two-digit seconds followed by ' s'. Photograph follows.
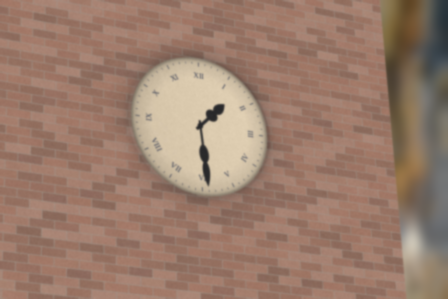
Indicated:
1 h 29 min
